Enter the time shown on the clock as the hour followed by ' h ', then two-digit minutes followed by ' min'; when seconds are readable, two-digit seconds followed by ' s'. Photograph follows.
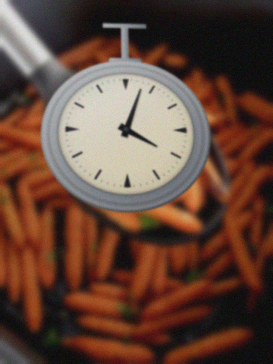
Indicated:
4 h 03 min
